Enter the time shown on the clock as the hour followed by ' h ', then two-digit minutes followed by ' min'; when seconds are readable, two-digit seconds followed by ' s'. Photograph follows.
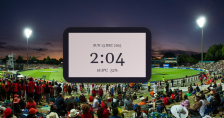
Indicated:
2 h 04 min
